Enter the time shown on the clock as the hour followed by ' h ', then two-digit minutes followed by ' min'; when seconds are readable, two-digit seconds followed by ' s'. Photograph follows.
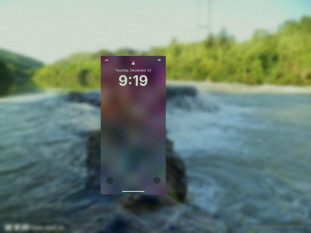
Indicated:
9 h 19 min
